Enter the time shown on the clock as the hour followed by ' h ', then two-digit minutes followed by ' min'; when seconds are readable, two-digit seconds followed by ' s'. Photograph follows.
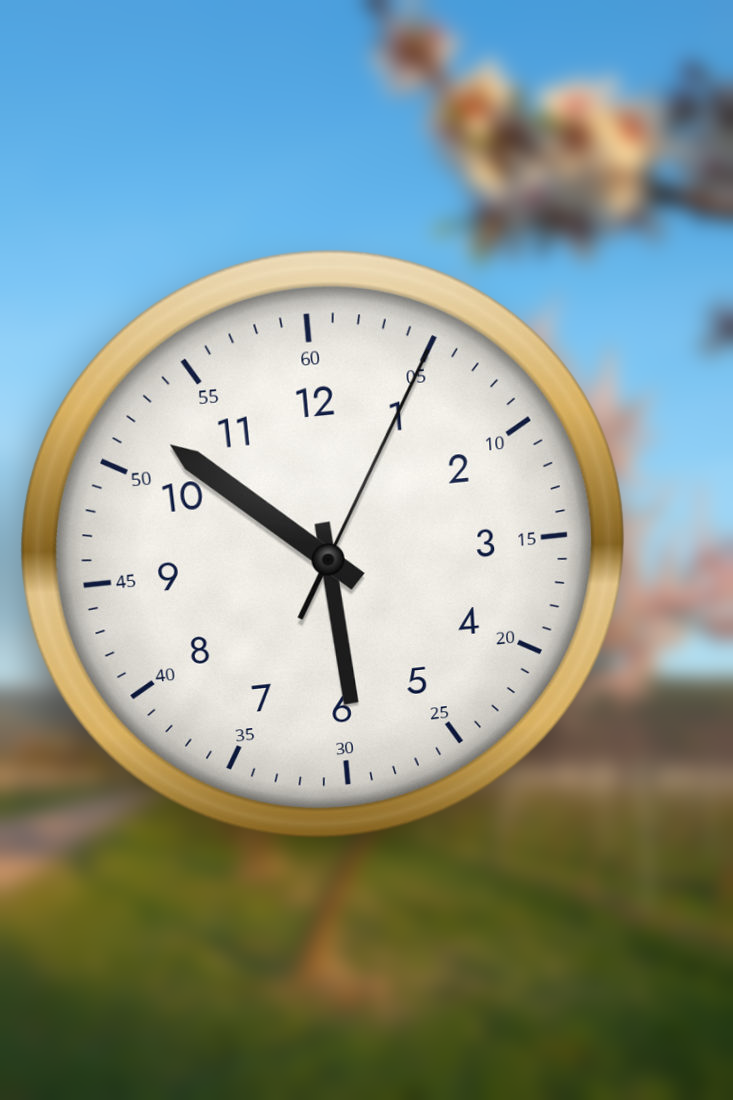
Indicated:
5 h 52 min 05 s
